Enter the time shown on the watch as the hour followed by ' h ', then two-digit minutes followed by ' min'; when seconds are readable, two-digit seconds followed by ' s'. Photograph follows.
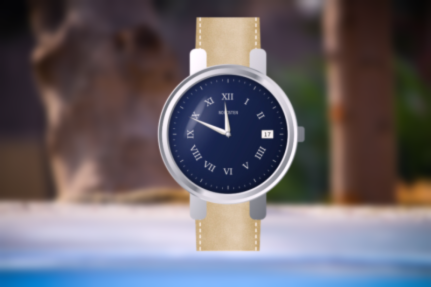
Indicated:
11 h 49 min
